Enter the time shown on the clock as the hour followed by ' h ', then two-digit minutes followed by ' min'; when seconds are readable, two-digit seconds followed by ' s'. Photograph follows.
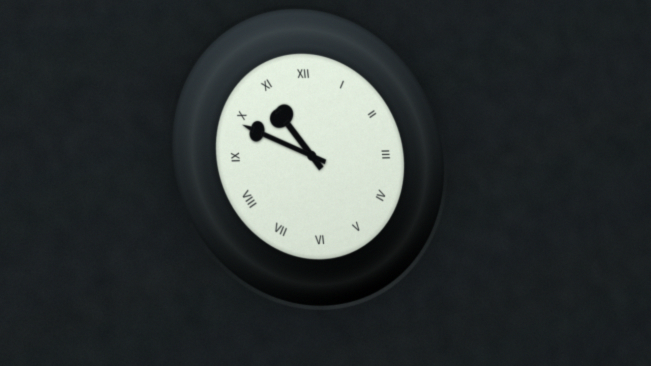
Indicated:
10 h 49 min
